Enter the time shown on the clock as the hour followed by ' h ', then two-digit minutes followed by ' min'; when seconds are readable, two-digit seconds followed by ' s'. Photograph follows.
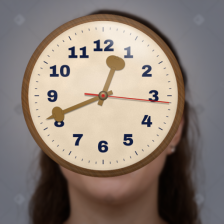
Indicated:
12 h 41 min 16 s
